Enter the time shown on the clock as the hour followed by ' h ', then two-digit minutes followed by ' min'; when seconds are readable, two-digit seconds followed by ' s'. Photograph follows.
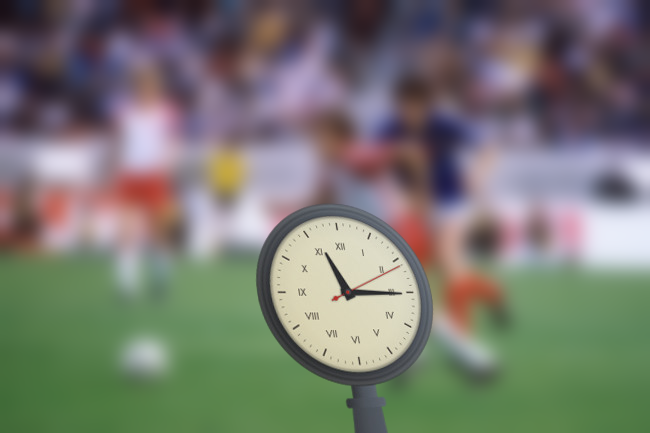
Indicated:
11 h 15 min 11 s
